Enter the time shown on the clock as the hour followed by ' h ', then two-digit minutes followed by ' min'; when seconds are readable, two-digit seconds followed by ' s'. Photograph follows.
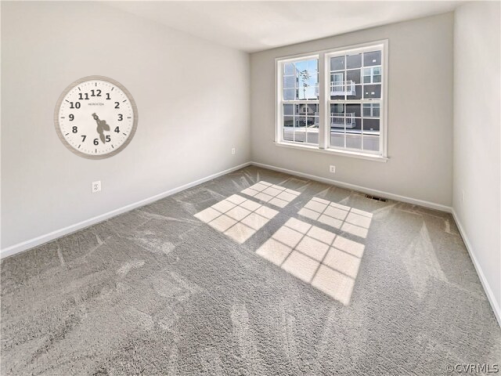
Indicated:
4 h 27 min
